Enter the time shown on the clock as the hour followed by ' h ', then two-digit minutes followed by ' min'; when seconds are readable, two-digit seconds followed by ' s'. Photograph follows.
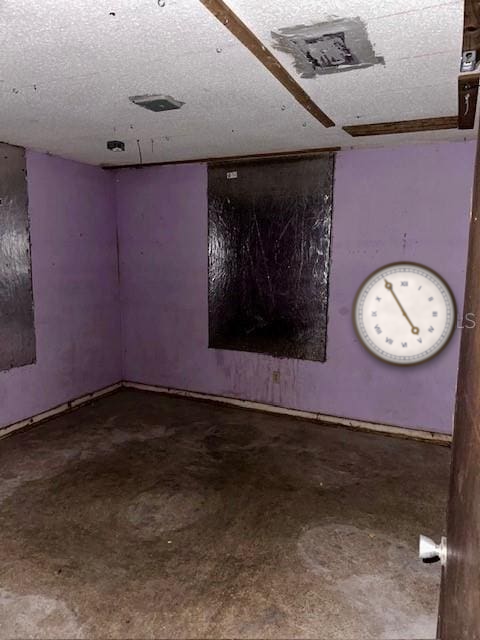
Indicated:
4 h 55 min
